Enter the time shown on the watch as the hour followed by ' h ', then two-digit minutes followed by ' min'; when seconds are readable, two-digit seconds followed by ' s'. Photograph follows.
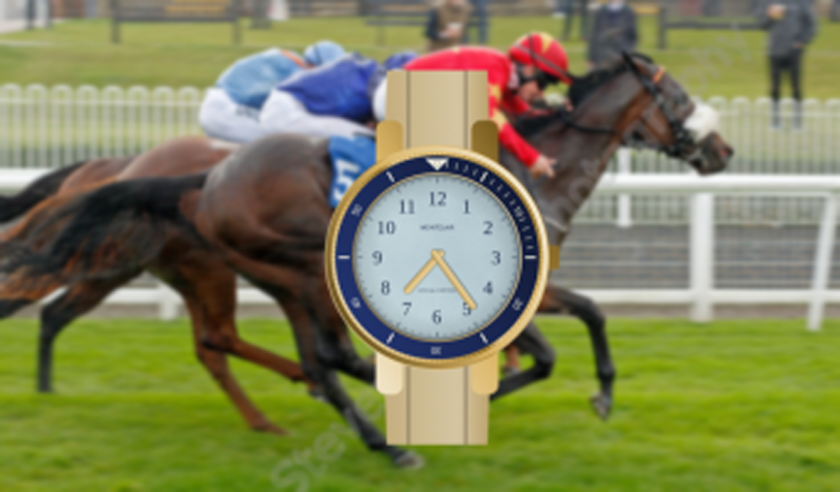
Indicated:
7 h 24 min
